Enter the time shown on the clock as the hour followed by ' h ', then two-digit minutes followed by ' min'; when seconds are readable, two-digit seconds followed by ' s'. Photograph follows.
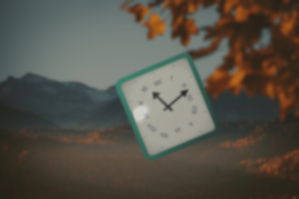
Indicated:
11 h 12 min
